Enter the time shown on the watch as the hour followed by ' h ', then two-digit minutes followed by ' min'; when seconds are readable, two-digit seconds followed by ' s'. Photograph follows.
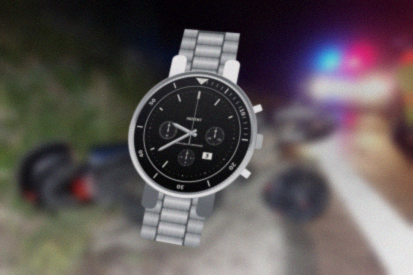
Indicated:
9 h 39 min
